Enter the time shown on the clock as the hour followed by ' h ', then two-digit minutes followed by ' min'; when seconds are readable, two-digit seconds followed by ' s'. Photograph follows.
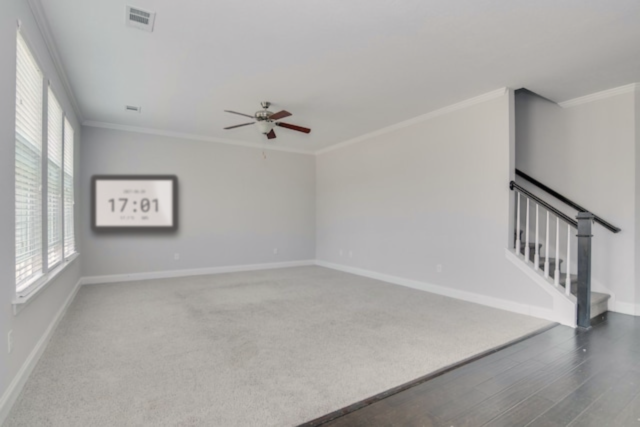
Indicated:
17 h 01 min
